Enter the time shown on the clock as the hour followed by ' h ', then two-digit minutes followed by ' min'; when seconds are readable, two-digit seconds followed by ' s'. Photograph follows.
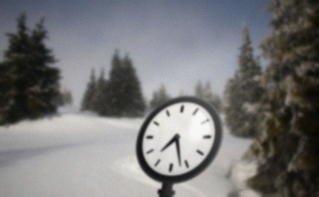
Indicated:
7 h 27 min
